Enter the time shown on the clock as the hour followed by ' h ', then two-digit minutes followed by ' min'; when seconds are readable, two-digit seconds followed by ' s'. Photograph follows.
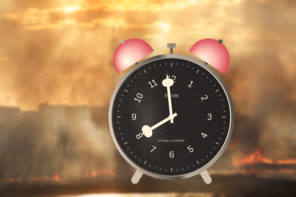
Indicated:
7 h 59 min
